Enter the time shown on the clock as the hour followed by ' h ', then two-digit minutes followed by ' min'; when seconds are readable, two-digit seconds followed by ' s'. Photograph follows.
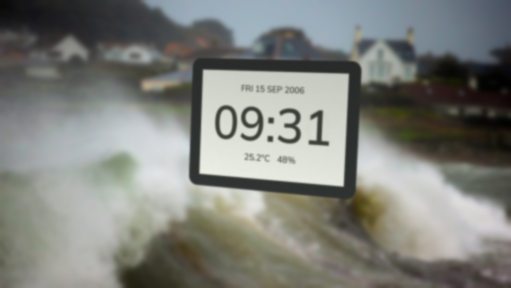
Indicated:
9 h 31 min
